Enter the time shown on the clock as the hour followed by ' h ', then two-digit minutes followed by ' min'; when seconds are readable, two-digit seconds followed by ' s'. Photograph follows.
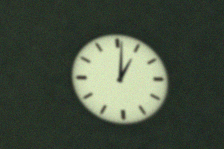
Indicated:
1 h 01 min
